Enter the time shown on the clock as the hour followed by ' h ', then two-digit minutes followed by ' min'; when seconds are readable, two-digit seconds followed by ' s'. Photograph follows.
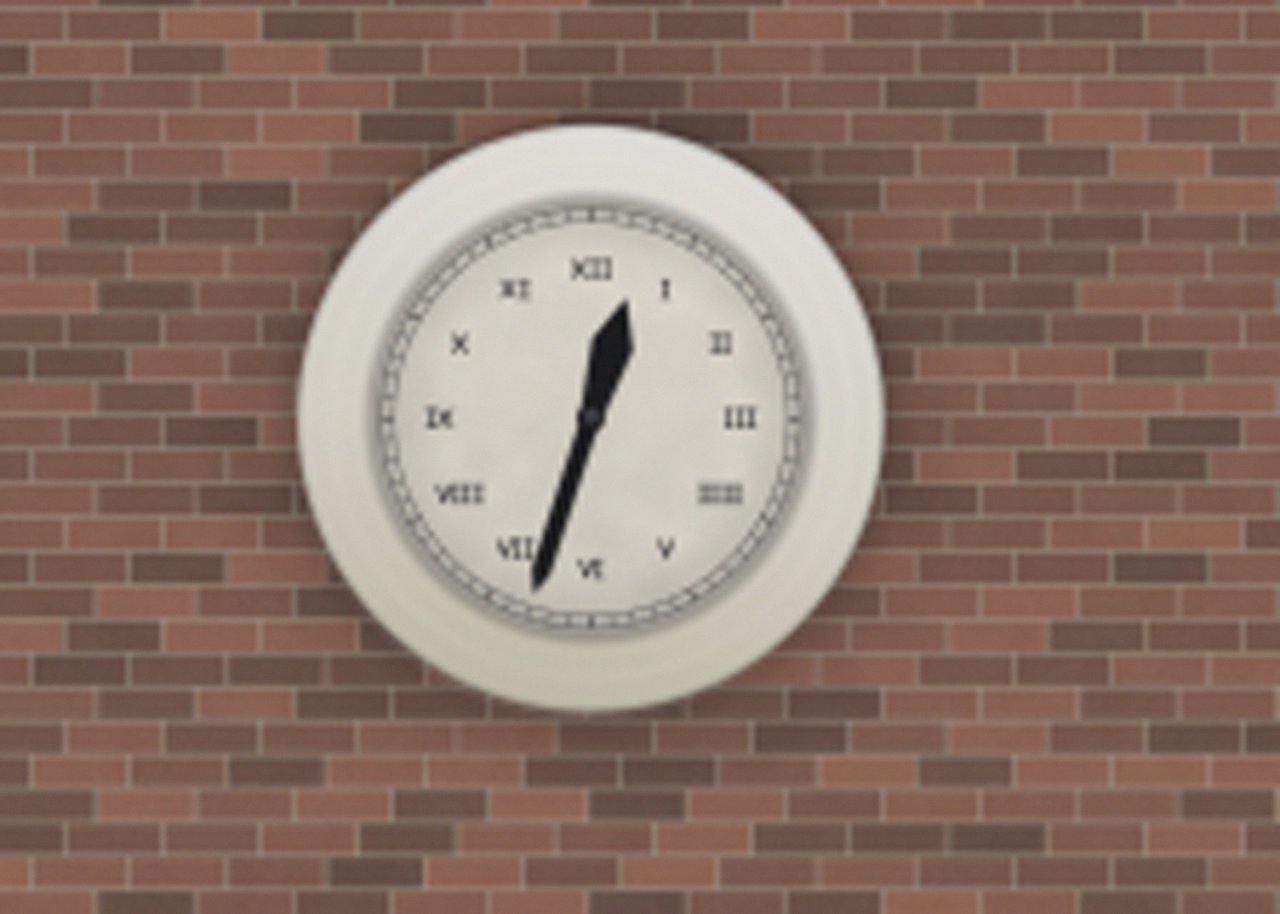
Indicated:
12 h 33 min
